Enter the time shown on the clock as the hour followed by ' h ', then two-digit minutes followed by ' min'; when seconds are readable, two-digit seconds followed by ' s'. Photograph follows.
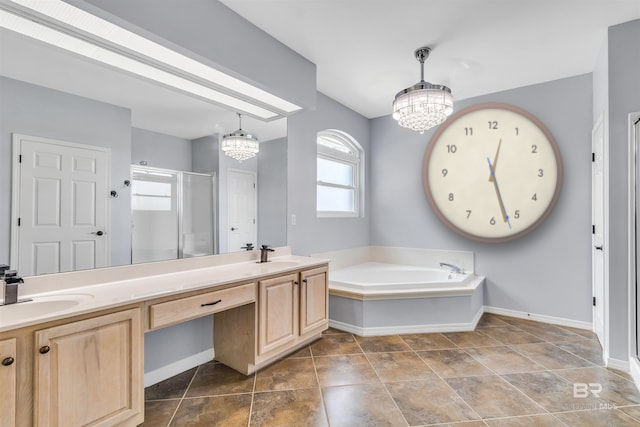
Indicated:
12 h 27 min 27 s
